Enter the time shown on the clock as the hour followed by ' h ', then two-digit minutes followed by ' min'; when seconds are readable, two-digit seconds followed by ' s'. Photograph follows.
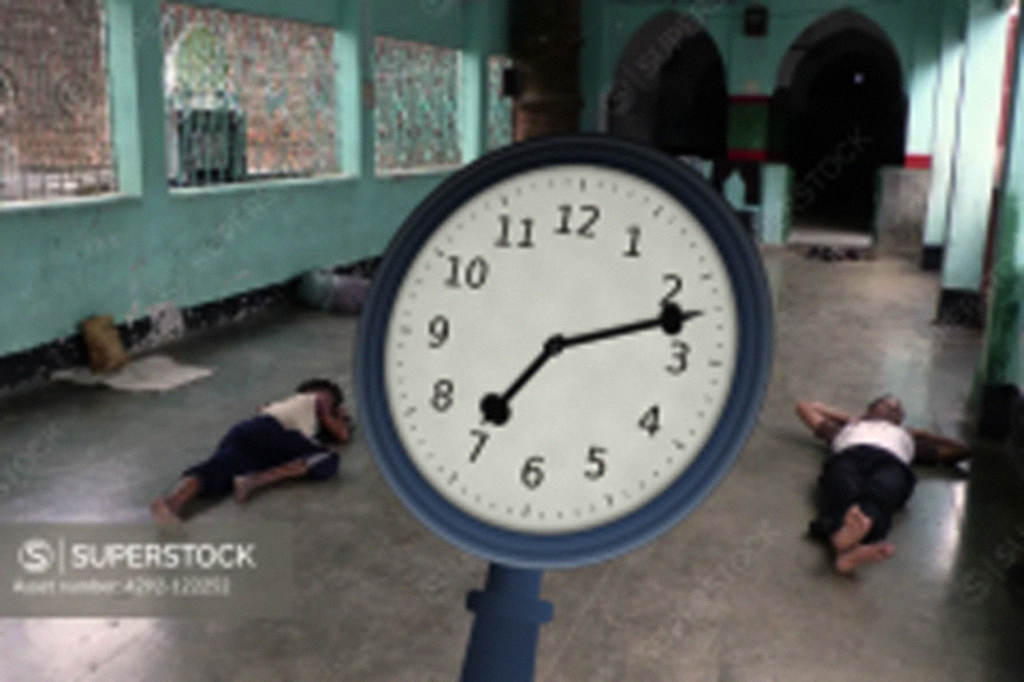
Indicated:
7 h 12 min
